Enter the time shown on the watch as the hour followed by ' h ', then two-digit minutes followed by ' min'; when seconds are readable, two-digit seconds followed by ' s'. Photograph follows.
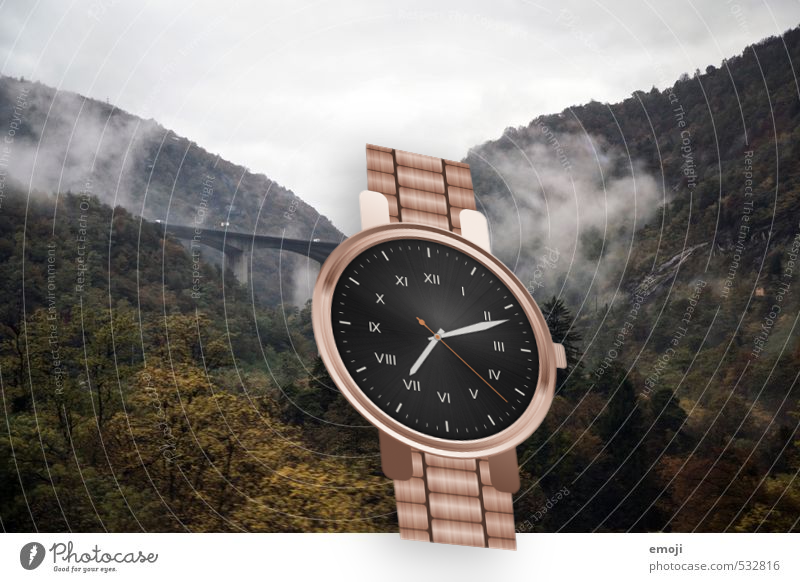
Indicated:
7 h 11 min 22 s
